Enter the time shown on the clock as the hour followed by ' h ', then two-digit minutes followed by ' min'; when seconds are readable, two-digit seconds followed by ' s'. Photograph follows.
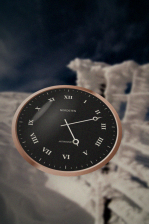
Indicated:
5 h 12 min
